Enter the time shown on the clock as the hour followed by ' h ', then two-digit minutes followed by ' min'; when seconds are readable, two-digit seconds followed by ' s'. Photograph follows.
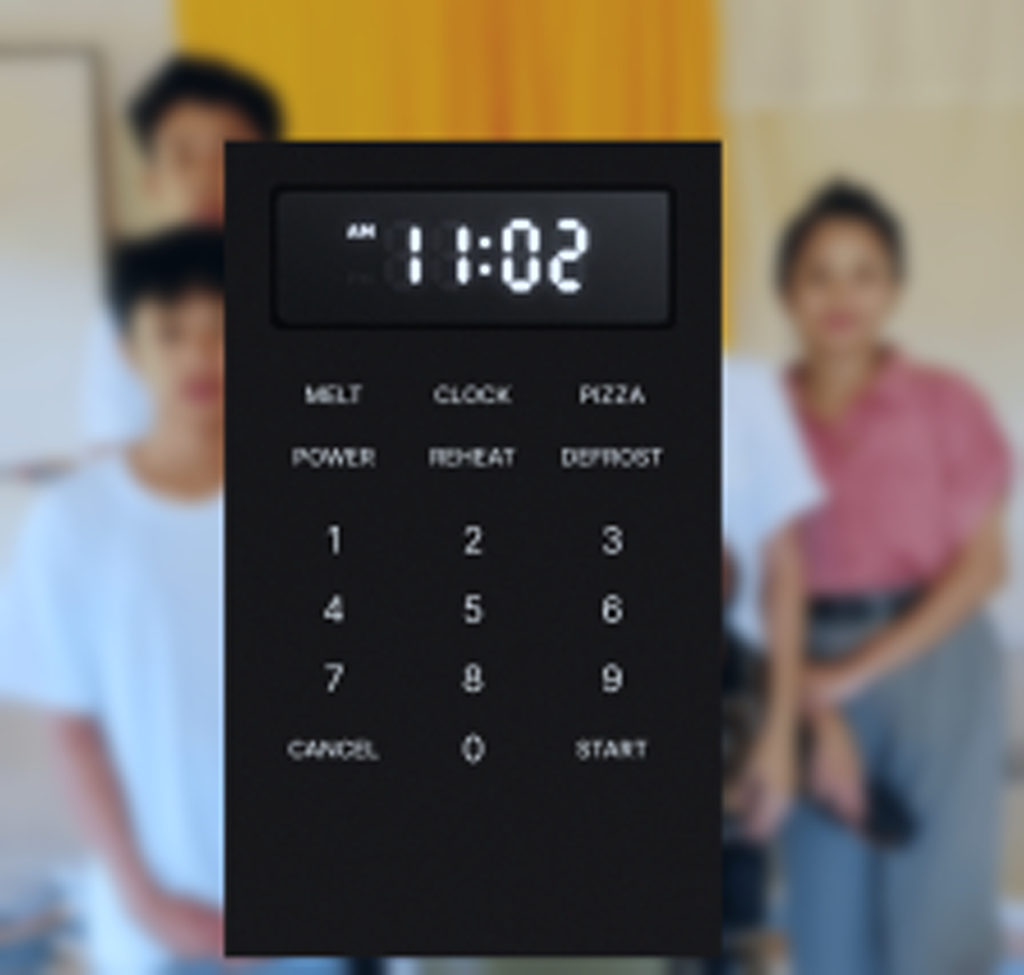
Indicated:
11 h 02 min
